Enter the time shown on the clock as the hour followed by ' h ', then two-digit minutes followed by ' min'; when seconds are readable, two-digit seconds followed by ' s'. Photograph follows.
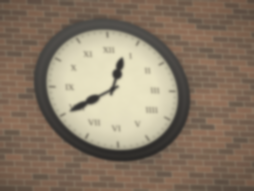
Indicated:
12 h 40 min
